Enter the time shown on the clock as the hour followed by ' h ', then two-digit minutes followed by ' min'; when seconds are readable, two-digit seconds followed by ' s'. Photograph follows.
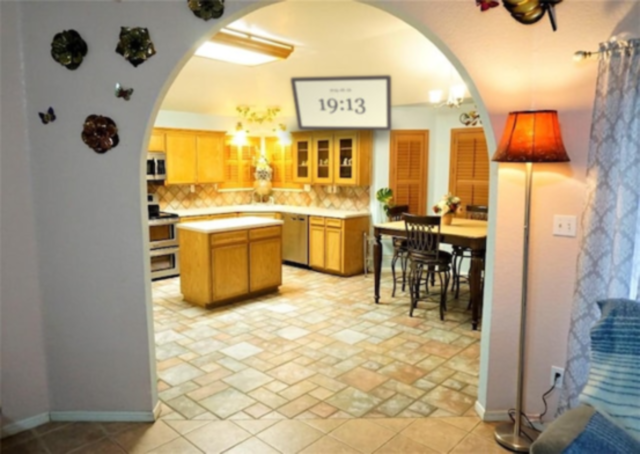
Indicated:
19 h 13 min
